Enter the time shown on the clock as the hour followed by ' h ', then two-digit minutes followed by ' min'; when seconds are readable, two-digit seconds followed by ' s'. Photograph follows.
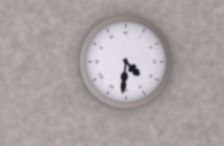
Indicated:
4 h 31 min
